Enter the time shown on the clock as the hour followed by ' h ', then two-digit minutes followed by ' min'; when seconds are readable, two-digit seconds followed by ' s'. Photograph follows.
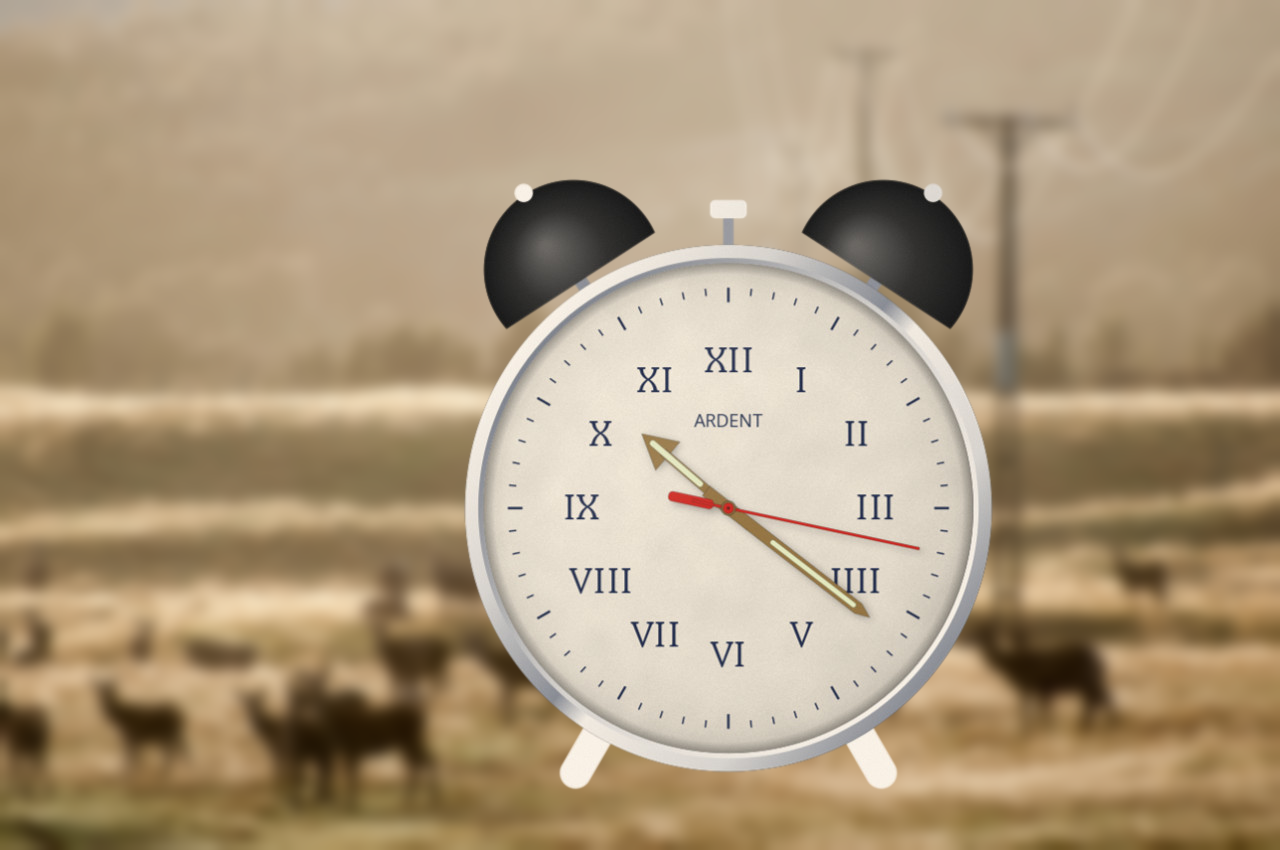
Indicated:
10 h 21 min 17 s
